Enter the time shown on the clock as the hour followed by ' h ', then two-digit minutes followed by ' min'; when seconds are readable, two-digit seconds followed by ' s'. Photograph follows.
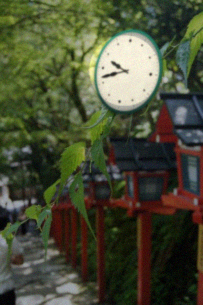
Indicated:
9 h 42 min
